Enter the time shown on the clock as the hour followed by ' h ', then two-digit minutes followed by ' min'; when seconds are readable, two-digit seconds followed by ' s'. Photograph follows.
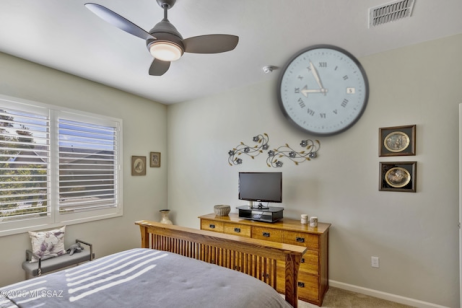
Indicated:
8 h 56 min
